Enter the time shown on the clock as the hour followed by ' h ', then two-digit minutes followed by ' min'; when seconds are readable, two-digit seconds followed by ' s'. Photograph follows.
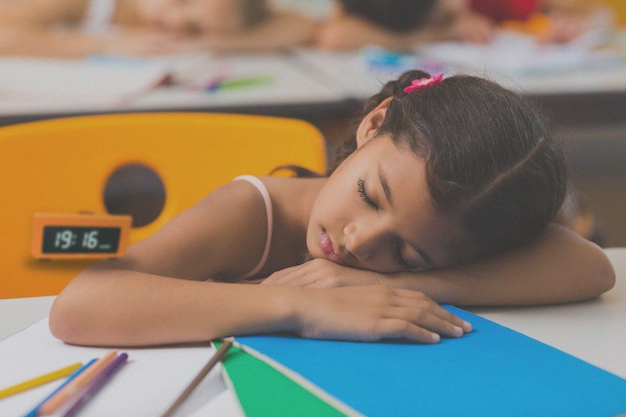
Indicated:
19 h 16 min
